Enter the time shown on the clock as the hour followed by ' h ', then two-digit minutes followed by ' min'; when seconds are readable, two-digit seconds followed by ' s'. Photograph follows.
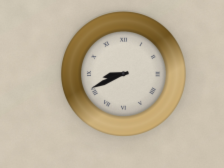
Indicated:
8 h 41 min
